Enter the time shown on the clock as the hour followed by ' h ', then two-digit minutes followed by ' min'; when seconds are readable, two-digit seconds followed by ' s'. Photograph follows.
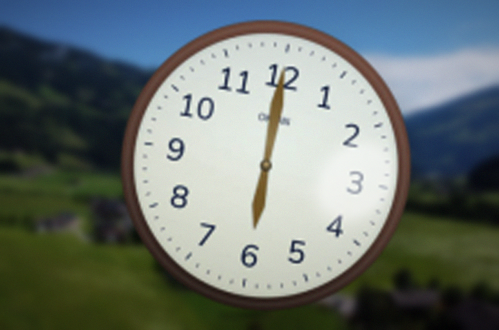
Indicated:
6 h 00 min
